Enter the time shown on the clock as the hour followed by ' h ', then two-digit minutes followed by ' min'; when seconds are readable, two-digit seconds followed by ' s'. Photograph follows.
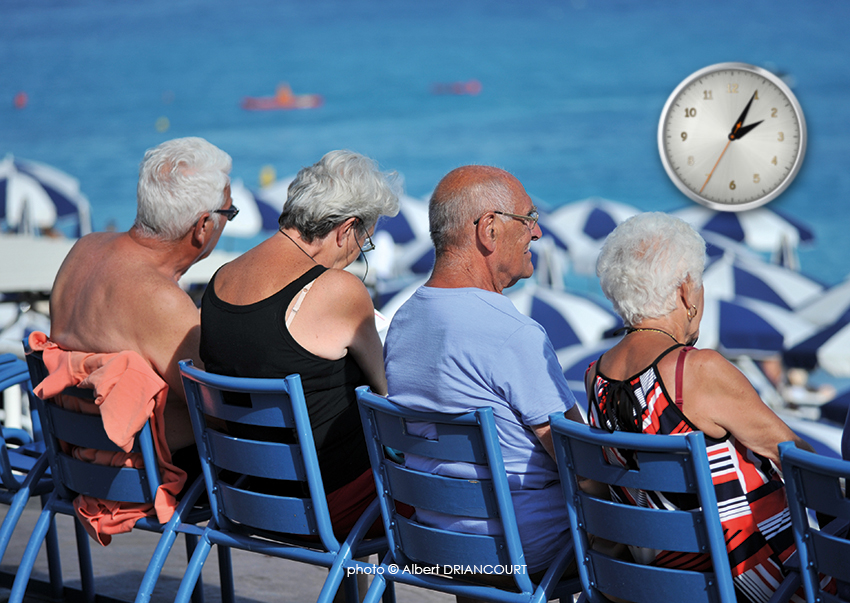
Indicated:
2 h 04 min 35 s
